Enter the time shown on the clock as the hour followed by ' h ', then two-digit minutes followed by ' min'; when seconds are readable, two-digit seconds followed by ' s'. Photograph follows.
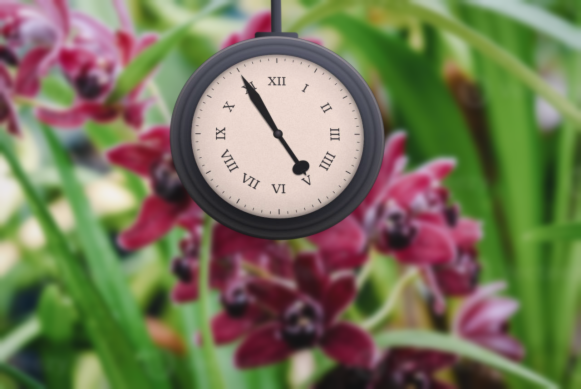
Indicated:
4 h 55 min
